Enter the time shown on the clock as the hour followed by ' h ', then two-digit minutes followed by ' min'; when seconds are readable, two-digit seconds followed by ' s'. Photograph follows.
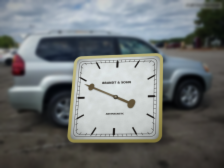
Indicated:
3 h 49 min
